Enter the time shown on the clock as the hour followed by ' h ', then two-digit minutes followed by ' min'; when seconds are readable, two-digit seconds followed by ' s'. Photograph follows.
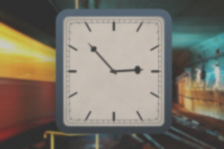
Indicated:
2 h 53 min
